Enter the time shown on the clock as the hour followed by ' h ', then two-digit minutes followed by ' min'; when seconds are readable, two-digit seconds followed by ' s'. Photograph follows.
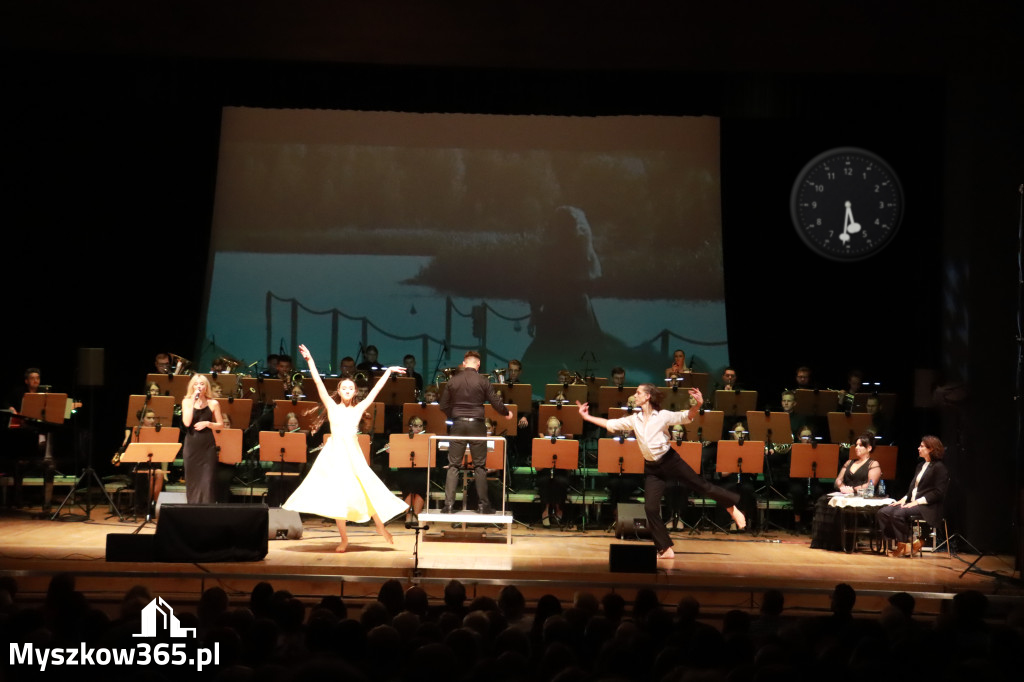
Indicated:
5 h 31 min
